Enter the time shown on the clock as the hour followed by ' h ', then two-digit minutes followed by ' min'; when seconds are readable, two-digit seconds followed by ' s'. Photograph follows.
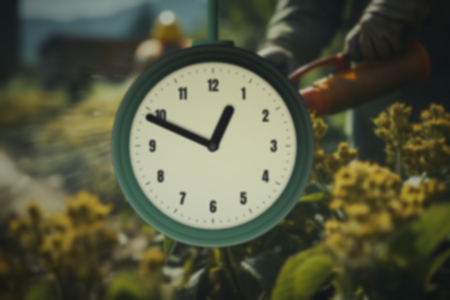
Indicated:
12 h 49 min
